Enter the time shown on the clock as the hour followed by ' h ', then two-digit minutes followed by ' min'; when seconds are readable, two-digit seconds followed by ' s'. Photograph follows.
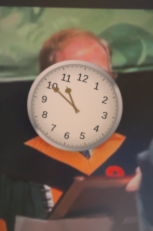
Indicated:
10 h 50 min
